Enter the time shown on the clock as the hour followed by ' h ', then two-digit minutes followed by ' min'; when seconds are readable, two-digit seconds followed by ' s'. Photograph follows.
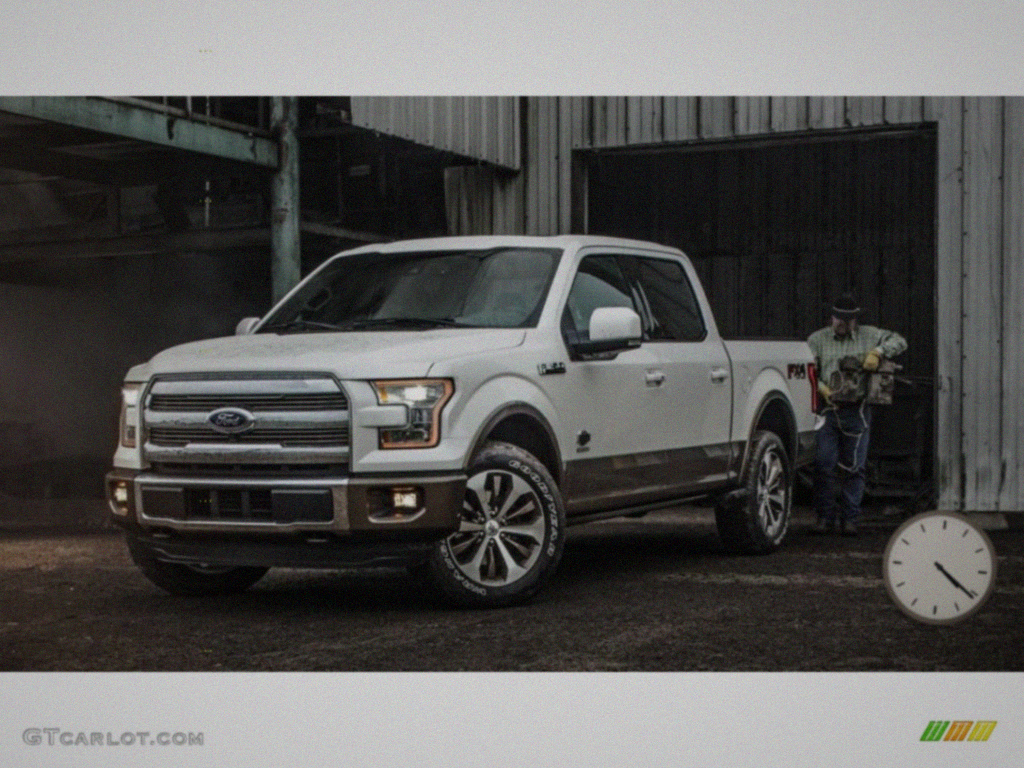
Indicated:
4 h 21 min
